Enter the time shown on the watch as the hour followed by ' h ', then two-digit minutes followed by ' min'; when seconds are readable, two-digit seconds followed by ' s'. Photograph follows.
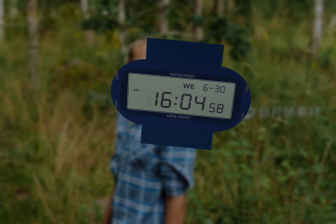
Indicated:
16 h 04 min 58 s
